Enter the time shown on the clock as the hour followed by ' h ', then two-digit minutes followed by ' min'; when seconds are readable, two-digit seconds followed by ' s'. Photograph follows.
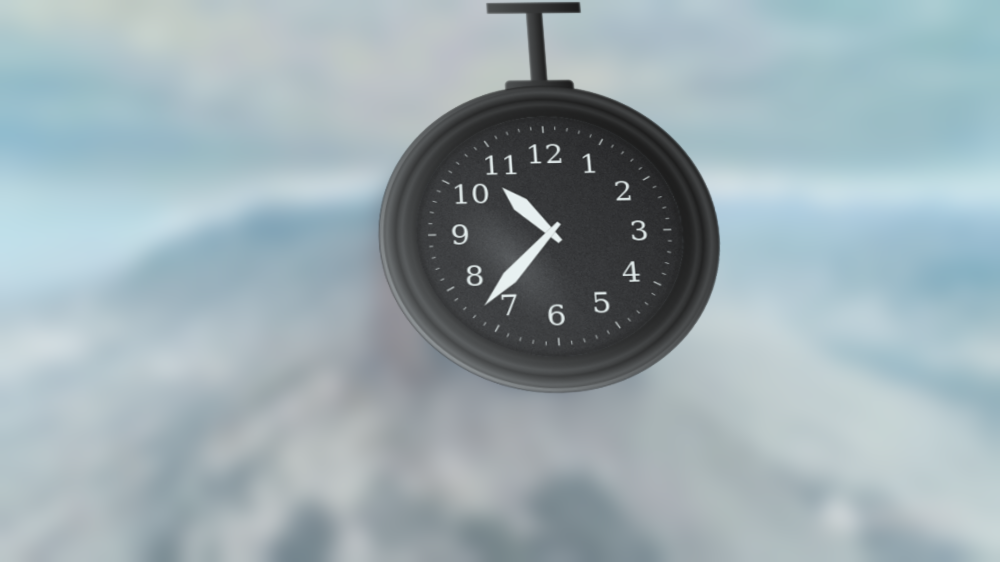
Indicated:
10 h 37 min
